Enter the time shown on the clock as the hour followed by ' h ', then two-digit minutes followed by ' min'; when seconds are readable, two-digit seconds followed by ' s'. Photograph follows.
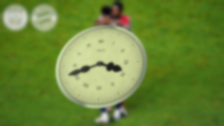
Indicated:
3 h 42 min
